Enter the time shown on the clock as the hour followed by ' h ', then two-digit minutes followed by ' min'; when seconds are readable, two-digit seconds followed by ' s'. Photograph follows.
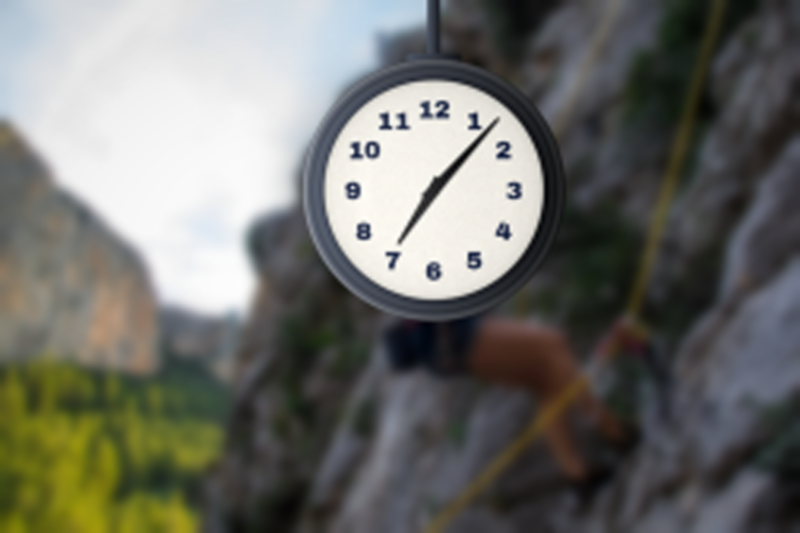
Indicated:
7 h 07 min
